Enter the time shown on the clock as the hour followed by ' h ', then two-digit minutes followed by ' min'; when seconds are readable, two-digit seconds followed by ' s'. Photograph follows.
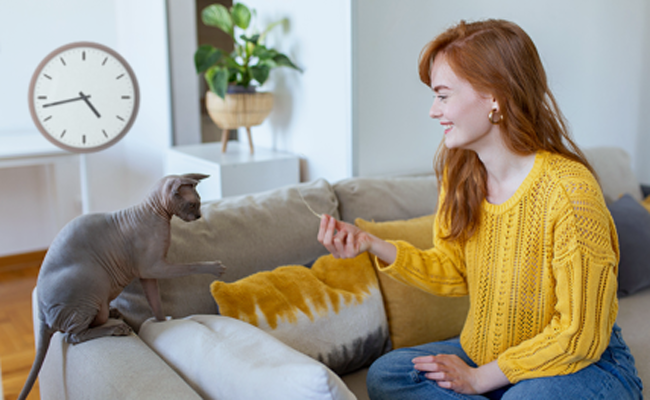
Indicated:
4 h 43 min
